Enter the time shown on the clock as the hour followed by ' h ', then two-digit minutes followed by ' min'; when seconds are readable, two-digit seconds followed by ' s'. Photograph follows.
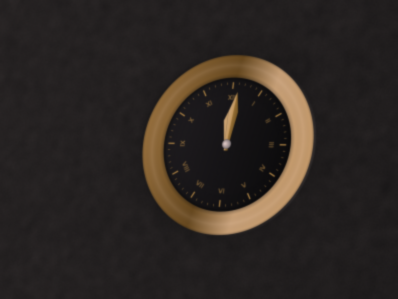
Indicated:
12 h 01 min
